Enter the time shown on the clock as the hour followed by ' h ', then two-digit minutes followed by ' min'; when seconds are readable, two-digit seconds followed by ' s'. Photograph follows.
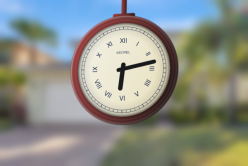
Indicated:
6 h 13 min
